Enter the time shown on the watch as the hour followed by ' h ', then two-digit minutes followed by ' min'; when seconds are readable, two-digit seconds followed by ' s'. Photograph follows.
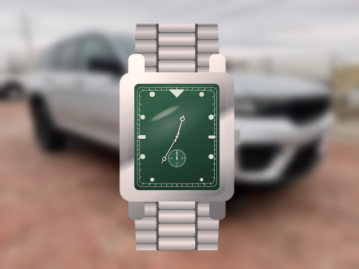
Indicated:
12 h 35 min
